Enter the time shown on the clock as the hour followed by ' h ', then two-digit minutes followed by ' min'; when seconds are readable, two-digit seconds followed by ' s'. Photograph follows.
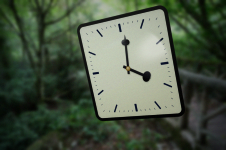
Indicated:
4 h 01 min
